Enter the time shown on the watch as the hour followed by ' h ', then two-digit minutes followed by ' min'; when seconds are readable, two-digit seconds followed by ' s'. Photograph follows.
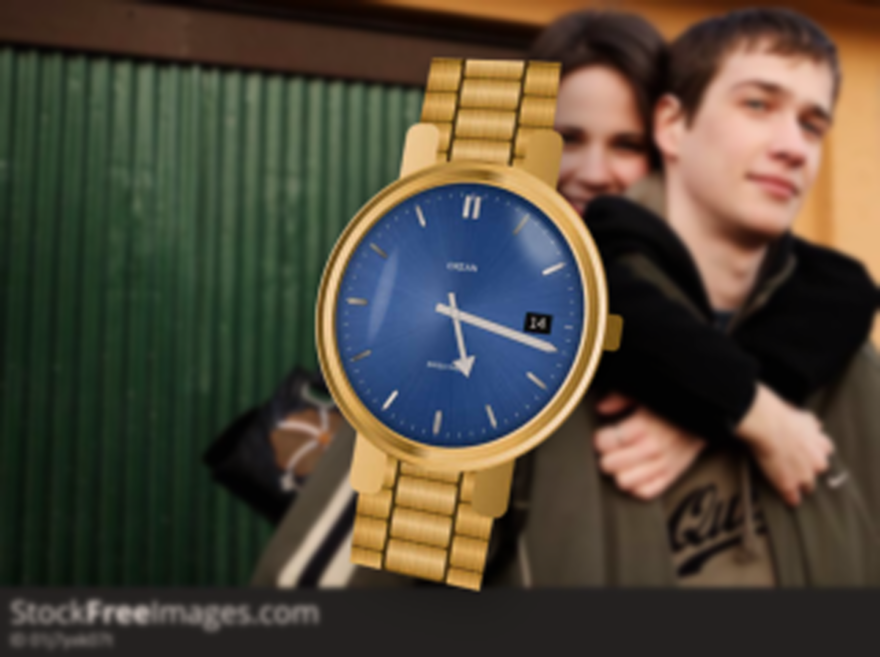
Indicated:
5 h 17 min
